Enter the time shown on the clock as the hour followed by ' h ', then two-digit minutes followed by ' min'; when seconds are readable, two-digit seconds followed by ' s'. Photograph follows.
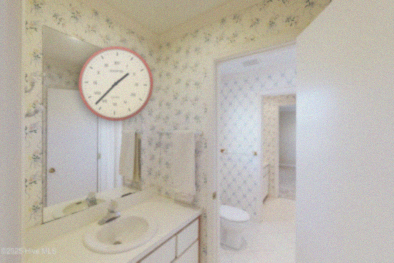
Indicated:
1 h 37 min
